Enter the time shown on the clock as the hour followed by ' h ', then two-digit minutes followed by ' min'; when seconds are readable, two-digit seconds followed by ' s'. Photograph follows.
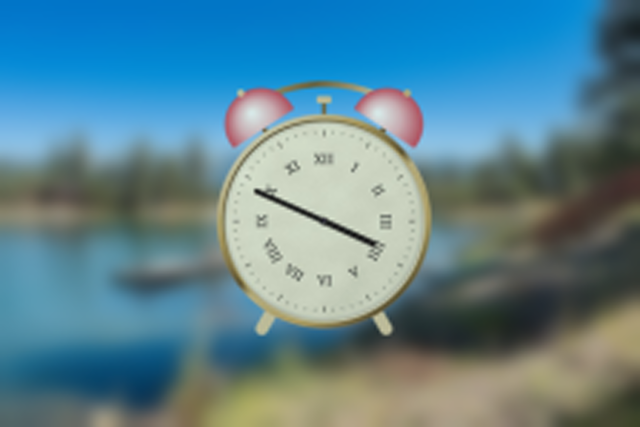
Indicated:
3 h 49 min
